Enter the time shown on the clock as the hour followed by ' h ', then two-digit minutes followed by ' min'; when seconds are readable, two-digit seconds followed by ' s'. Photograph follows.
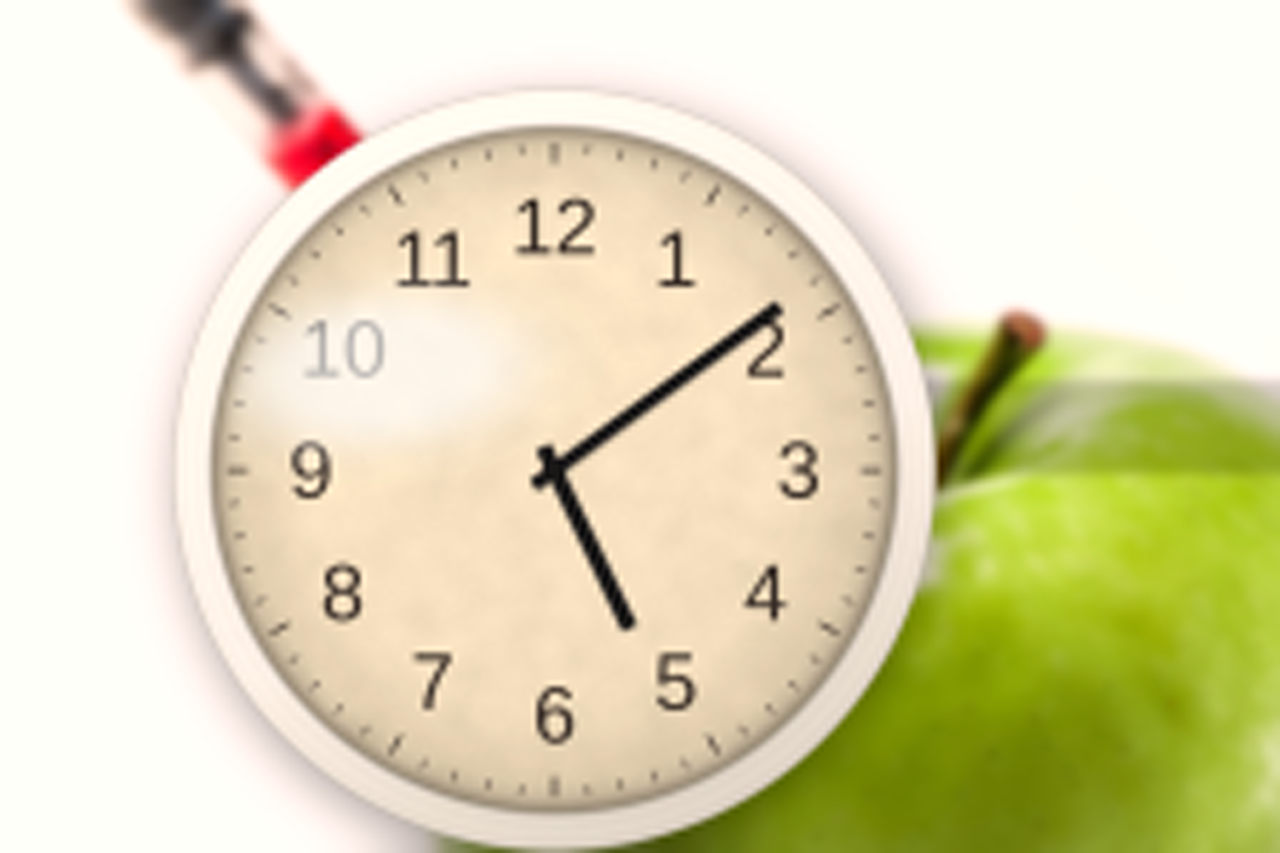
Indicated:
5 h 09 min
